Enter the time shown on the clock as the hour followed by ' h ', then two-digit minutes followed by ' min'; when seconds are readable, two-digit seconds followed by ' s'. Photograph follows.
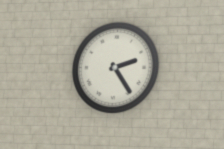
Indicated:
2 h 24 min
